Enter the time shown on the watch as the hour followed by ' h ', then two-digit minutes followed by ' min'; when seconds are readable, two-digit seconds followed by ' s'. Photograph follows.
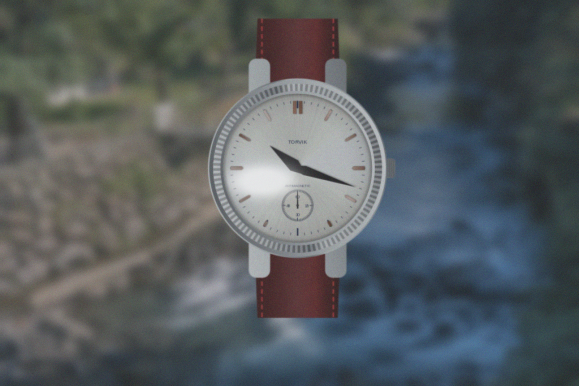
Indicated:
10 h 18 min
